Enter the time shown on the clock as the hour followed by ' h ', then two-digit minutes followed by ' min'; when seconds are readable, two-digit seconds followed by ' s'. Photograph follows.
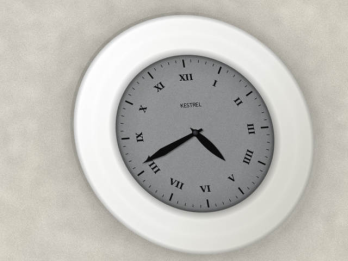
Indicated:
4 h 41 min
